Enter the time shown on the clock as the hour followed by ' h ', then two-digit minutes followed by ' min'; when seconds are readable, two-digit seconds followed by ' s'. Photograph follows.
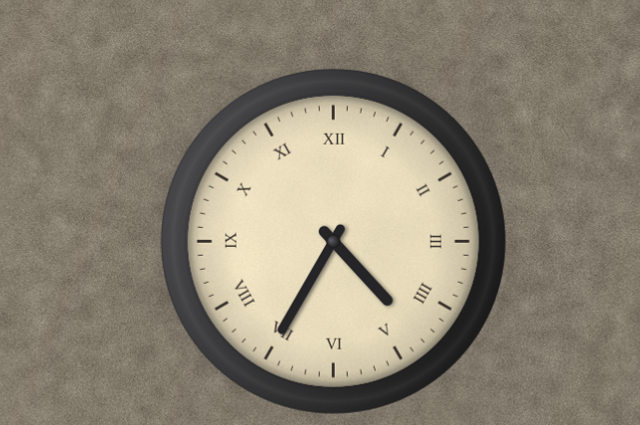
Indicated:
4 h 35 min
